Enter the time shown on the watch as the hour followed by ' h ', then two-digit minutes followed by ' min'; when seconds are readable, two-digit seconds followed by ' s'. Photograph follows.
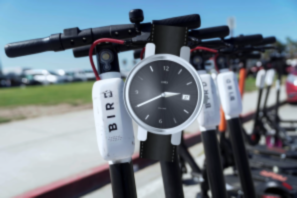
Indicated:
2 h 40 min
